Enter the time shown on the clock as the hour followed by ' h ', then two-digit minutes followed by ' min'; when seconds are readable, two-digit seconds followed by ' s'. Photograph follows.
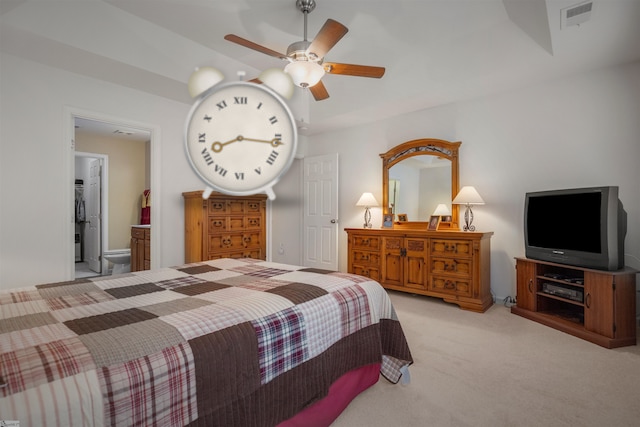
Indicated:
8 h 16 min
